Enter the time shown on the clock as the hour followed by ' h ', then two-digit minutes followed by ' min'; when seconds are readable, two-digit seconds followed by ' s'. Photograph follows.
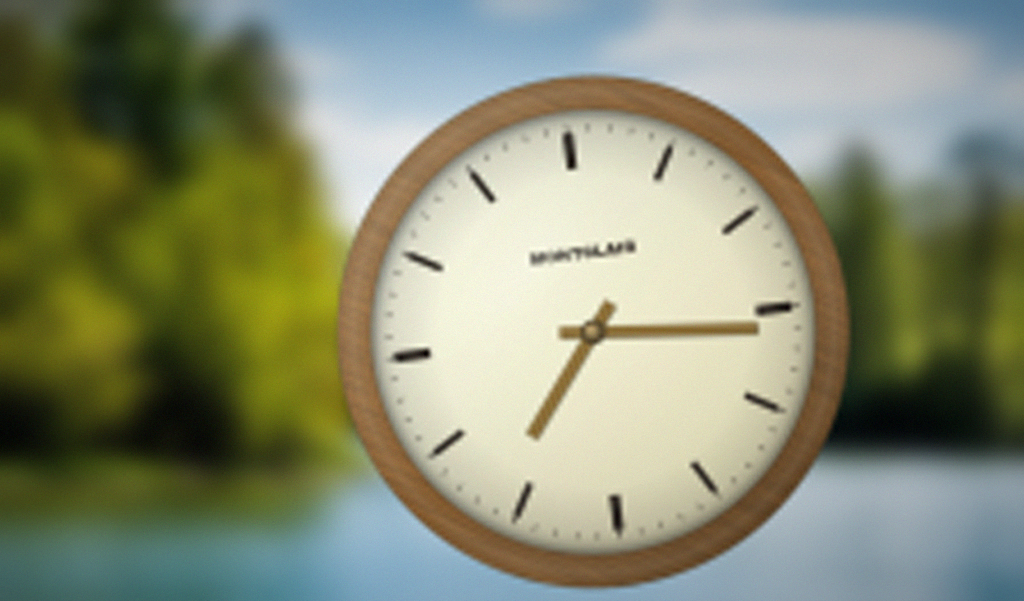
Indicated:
7 h 16 min
